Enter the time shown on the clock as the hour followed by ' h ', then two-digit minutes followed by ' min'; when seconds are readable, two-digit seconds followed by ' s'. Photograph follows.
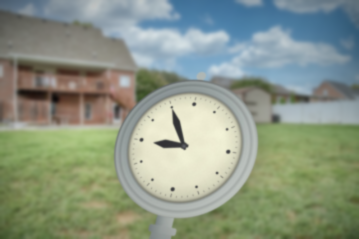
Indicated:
8 h 55 min
